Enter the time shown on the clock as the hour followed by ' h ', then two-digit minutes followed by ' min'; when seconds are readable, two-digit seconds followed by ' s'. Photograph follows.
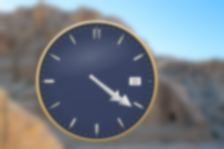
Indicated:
4 h 21 min
